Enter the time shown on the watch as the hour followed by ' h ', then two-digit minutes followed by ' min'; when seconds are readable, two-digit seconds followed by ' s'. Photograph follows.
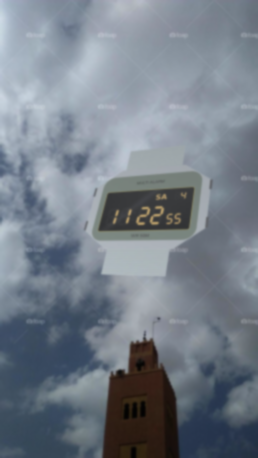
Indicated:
11 h 22 min
